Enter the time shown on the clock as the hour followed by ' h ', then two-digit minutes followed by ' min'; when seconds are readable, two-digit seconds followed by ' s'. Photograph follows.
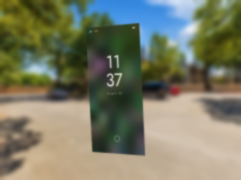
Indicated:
11 h 37 min
